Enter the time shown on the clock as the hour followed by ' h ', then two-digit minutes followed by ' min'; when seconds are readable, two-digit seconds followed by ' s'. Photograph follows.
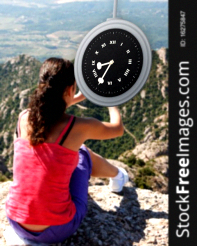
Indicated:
8 h 35 min
